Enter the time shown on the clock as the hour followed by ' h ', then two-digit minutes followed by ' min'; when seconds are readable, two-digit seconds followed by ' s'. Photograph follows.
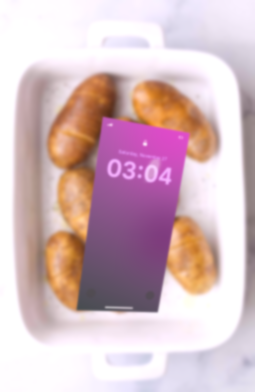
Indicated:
3 h 04 min
